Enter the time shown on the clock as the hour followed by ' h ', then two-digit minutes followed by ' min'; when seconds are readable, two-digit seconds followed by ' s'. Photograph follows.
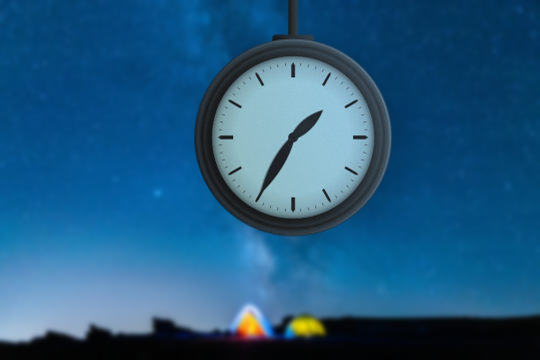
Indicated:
1 h 35 min
